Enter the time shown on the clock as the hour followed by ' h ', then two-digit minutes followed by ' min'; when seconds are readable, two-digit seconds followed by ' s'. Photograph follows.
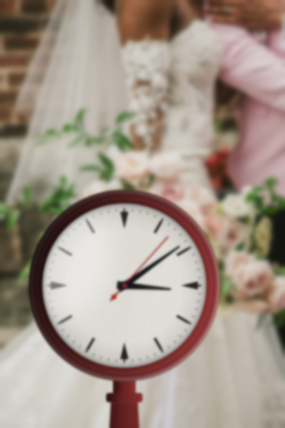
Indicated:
3 h 09 min 07 s
